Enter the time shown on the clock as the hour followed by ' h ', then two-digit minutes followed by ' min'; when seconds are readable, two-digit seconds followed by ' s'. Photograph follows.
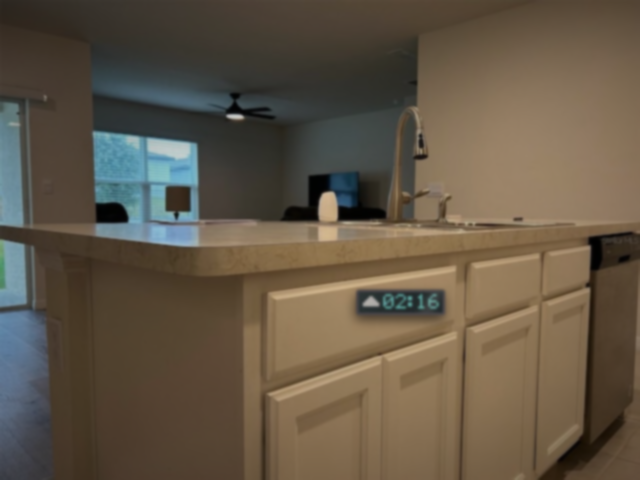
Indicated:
2 h 16 min
